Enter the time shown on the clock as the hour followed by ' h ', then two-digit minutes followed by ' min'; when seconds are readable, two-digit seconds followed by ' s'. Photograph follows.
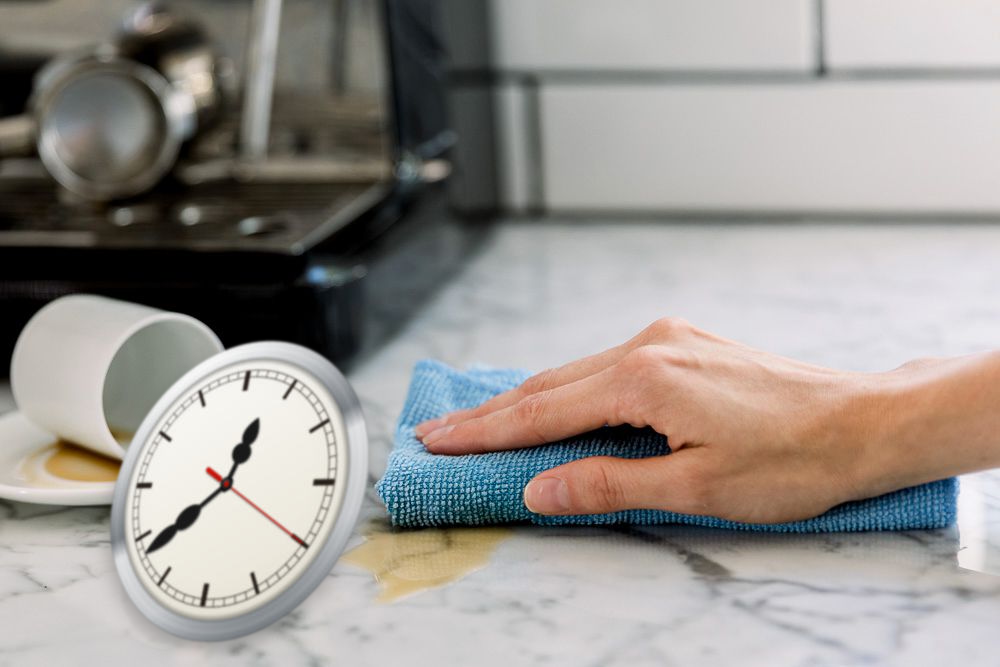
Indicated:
12 h 38 min 20 s
